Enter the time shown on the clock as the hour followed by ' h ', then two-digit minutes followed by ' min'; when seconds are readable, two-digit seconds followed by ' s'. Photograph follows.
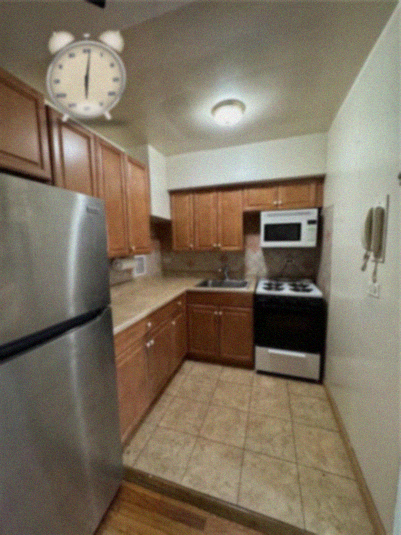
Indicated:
6 h 01 min
